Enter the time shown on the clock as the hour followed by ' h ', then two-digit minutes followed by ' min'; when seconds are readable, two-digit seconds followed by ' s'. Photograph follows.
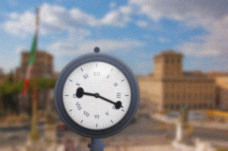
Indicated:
9 h 19 min
